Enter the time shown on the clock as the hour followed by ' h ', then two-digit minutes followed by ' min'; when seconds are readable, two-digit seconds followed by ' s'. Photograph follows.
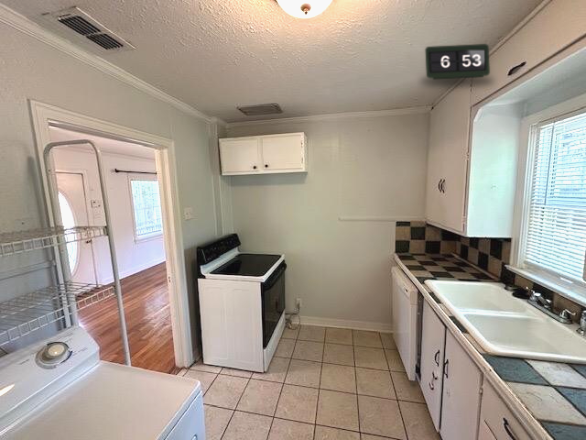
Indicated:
6 h 53 min
